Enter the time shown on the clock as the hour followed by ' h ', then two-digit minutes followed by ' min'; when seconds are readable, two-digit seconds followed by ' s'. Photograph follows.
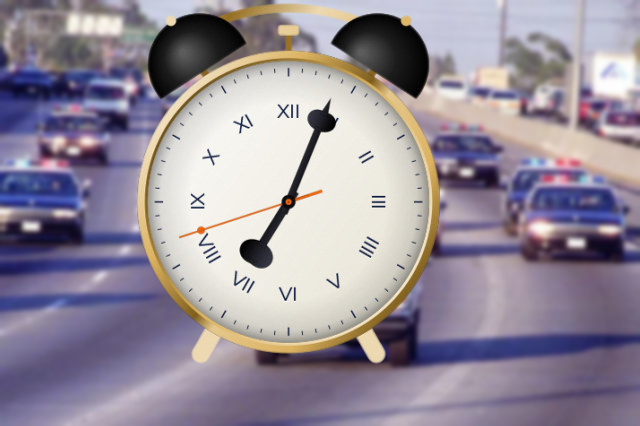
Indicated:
7 h 03 min 42 s
